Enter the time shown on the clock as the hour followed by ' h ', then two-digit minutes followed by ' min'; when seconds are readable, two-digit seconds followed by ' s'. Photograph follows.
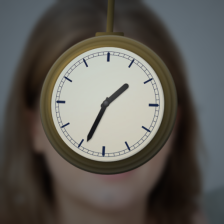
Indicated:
1 h 34 min
